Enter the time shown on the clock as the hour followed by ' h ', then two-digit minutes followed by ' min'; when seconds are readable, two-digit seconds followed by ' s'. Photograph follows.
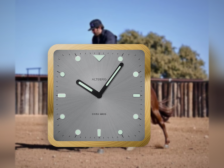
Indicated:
10 h 06 min
